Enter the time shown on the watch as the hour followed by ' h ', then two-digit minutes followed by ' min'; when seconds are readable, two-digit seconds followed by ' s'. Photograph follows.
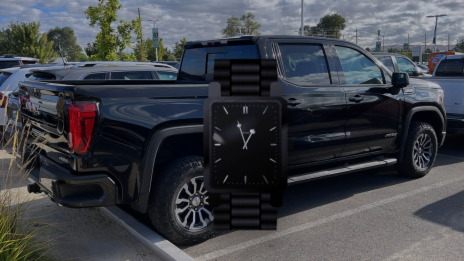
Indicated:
12 h 57 min
